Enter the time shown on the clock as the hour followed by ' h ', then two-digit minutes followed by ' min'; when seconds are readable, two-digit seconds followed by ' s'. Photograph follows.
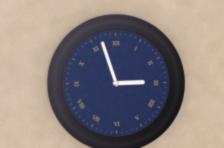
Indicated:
2 h 57 min
